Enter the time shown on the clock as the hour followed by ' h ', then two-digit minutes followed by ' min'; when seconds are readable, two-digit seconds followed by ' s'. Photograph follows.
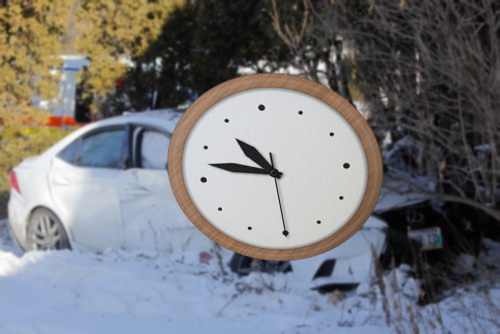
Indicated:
10 h 47 min 30 s
